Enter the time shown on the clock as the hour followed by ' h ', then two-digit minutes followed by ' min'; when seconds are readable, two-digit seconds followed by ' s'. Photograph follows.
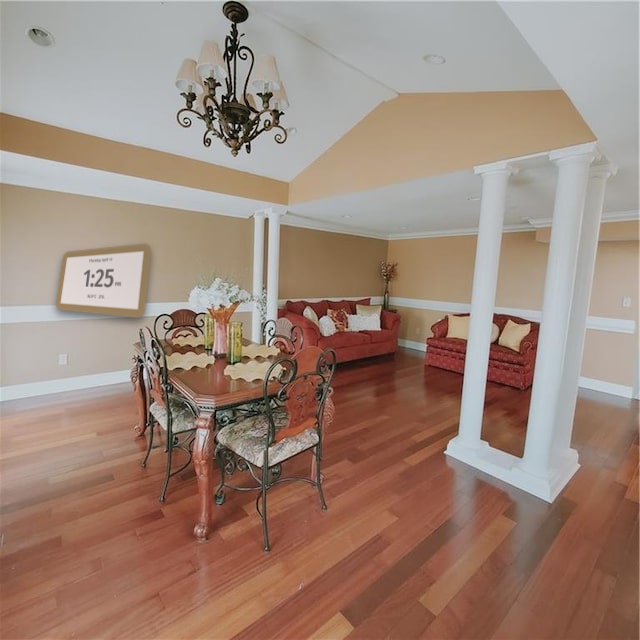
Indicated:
1 h 25 min
